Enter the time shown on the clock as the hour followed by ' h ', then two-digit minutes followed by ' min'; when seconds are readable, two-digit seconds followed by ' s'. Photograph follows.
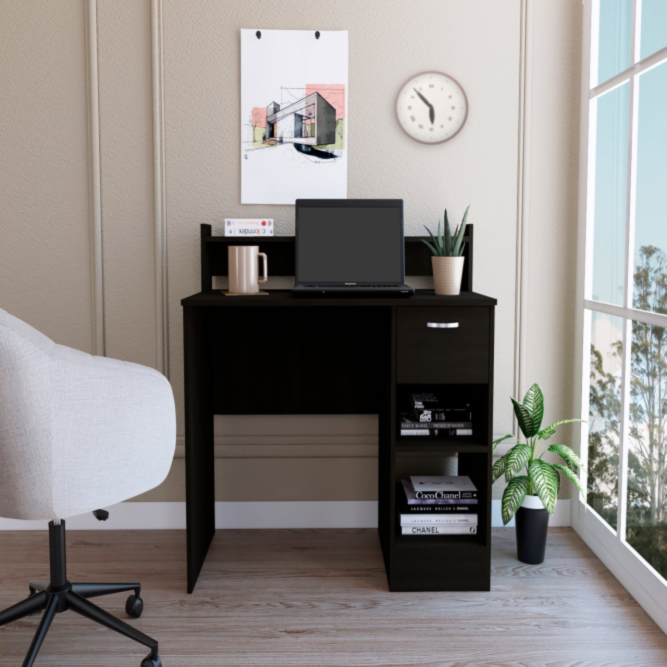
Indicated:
5 h 53 min
